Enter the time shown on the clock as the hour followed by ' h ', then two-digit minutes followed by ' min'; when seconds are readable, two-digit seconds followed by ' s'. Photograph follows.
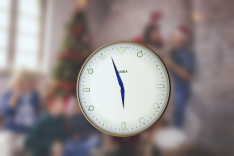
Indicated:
5 h 57 min
